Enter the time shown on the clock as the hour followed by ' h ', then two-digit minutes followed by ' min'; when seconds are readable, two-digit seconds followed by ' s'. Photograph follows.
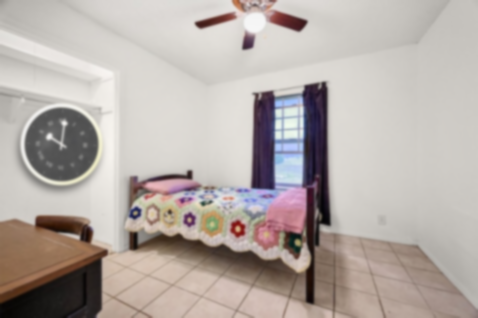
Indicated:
10 h 01 min
